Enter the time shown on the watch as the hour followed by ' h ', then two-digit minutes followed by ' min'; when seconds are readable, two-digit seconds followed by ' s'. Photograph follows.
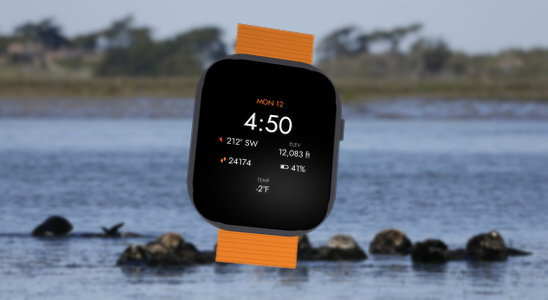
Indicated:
4 h 50 min
